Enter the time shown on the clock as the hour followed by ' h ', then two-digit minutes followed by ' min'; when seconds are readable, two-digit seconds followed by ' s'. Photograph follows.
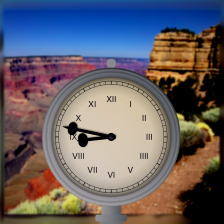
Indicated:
8 h 47 min
